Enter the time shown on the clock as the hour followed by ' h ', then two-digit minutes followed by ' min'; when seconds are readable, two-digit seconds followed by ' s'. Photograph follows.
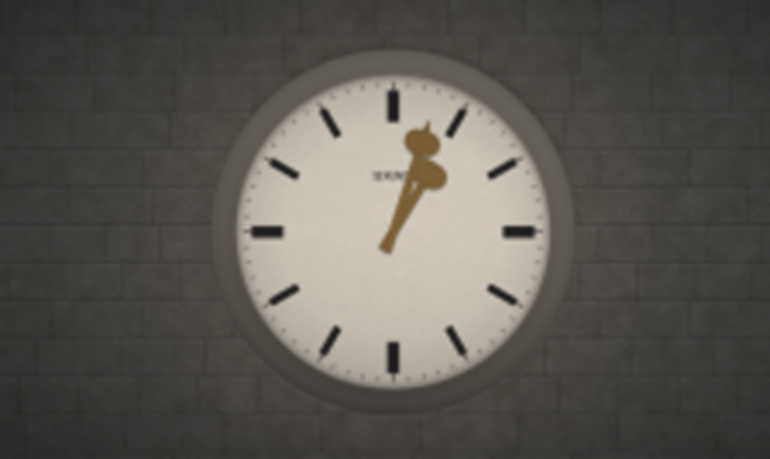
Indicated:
1 h 03 min
